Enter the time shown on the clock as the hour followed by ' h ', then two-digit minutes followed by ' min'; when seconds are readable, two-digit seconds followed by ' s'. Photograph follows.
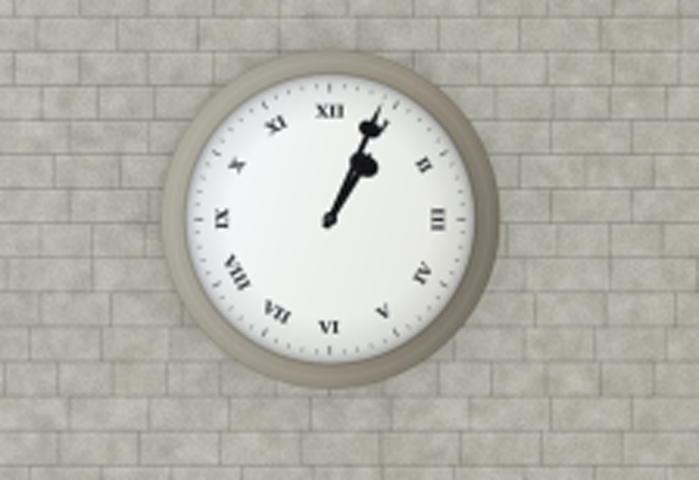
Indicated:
1 h 04 min
